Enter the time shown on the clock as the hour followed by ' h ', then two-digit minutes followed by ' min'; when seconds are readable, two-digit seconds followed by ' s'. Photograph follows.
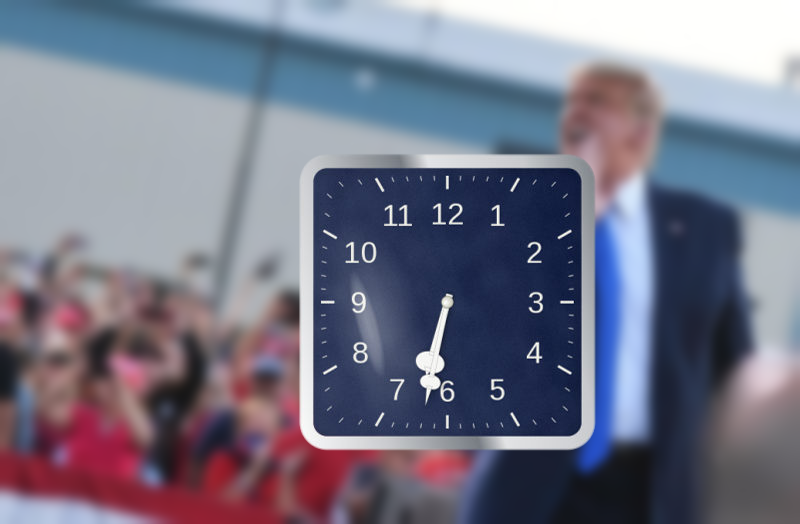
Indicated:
6 h 32 min
